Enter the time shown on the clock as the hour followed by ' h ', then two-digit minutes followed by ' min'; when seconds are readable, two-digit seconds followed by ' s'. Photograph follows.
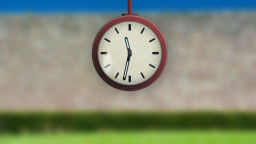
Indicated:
11 h 32 min
